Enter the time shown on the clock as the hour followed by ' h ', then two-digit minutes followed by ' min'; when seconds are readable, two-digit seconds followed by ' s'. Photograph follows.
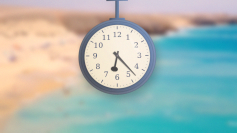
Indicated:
6 h 23 min
